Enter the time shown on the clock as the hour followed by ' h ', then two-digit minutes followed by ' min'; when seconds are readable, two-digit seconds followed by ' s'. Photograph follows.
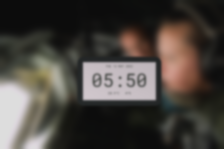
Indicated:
5 h 50 min
